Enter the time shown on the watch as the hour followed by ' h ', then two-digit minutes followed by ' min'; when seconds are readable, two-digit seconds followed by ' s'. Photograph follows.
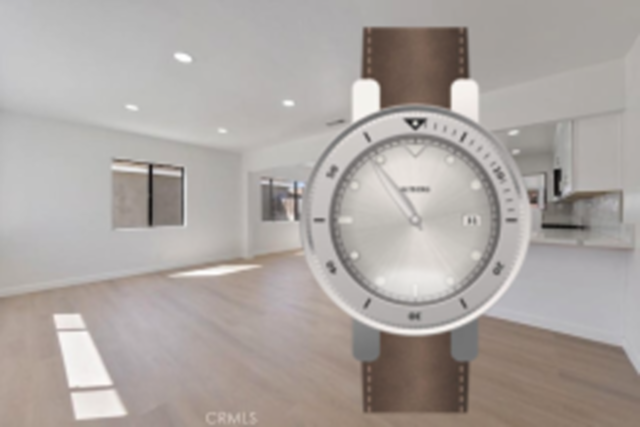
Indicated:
10 h 54 min
